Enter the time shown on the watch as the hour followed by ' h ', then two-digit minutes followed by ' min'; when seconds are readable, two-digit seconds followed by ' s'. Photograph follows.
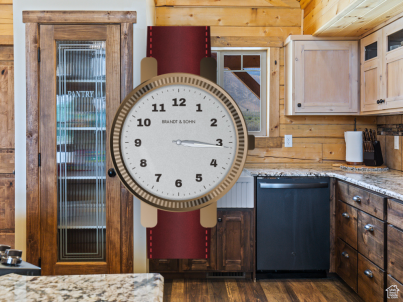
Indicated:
3 h 16 min
